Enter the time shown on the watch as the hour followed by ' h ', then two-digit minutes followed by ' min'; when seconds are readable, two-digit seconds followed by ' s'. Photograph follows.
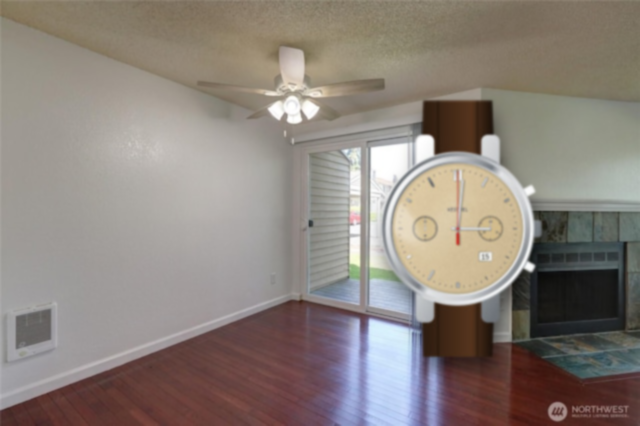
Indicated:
3 h 01 min
